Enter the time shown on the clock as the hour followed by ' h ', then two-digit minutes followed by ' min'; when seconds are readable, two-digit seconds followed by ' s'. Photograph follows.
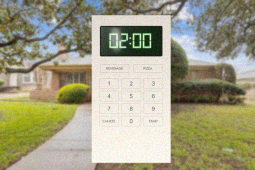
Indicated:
2 h 00 min
